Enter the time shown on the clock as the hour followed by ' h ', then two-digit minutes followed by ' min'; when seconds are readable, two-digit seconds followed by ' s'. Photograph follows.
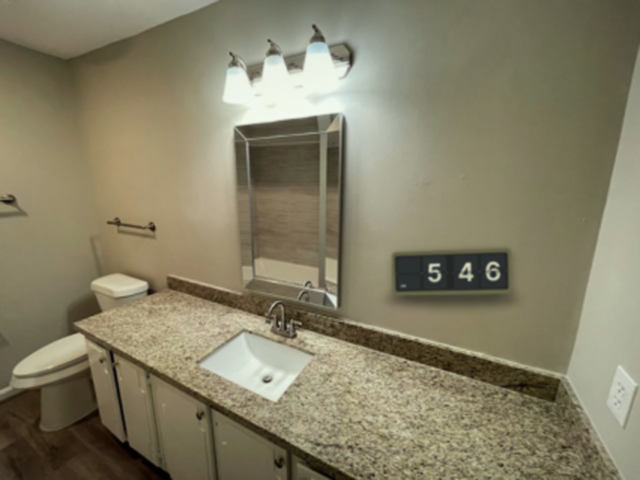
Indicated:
5 h 46 min
